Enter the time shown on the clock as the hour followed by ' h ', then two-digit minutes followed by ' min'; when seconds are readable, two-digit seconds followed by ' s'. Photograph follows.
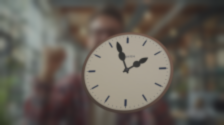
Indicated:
1 h 57 min
